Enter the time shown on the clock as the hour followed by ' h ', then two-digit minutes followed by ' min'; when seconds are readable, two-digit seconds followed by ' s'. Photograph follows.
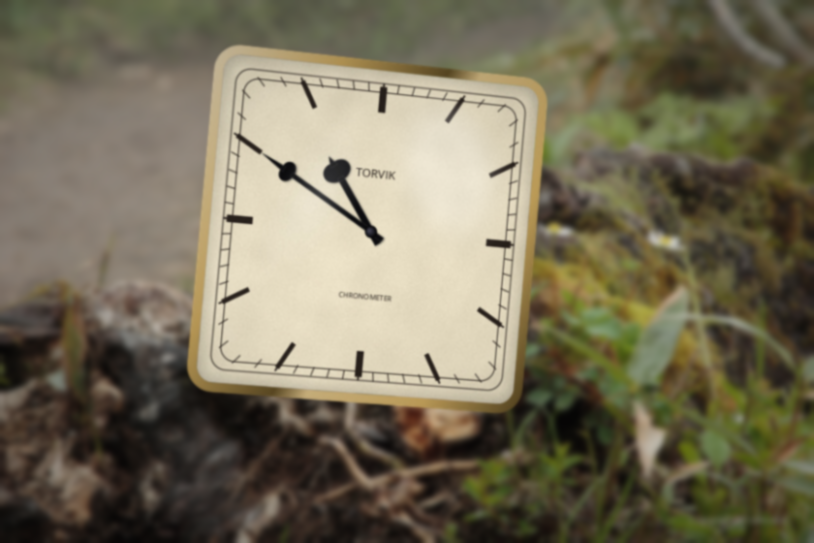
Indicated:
10 h 50 min
